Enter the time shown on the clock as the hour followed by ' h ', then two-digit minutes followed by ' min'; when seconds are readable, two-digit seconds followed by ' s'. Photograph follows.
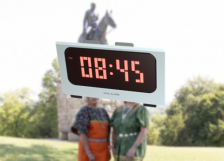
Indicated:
8 h 45 min
